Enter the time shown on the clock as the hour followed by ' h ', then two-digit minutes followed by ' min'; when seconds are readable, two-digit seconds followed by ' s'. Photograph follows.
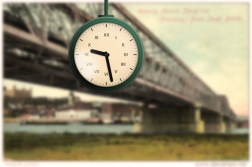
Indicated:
9 h 28 min
